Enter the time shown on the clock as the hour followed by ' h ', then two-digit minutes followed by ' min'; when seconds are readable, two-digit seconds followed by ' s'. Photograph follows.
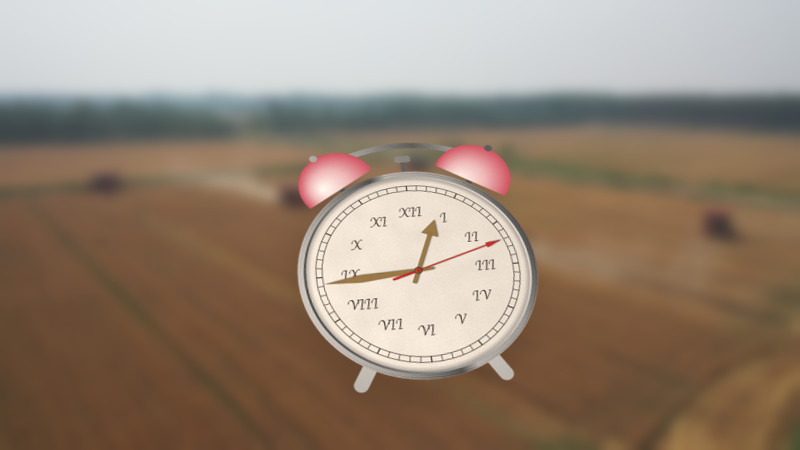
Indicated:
12 h 44 min 12 s
